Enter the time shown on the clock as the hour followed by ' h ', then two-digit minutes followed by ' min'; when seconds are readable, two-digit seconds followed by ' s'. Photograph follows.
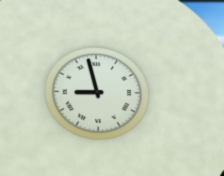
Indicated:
8 h 58 min
